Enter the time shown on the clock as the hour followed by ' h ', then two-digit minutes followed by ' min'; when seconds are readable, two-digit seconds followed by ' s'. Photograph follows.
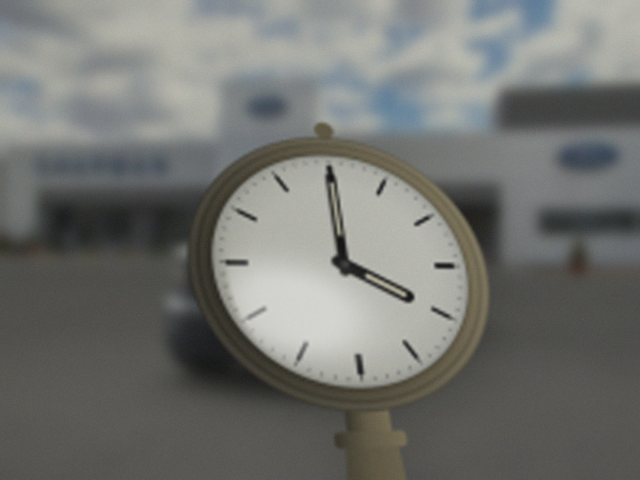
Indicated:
4 h 00 min
